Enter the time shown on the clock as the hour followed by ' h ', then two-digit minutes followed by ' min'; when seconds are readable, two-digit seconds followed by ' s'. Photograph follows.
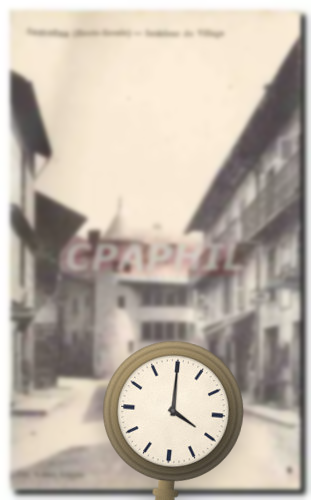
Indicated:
4 h 00 min
